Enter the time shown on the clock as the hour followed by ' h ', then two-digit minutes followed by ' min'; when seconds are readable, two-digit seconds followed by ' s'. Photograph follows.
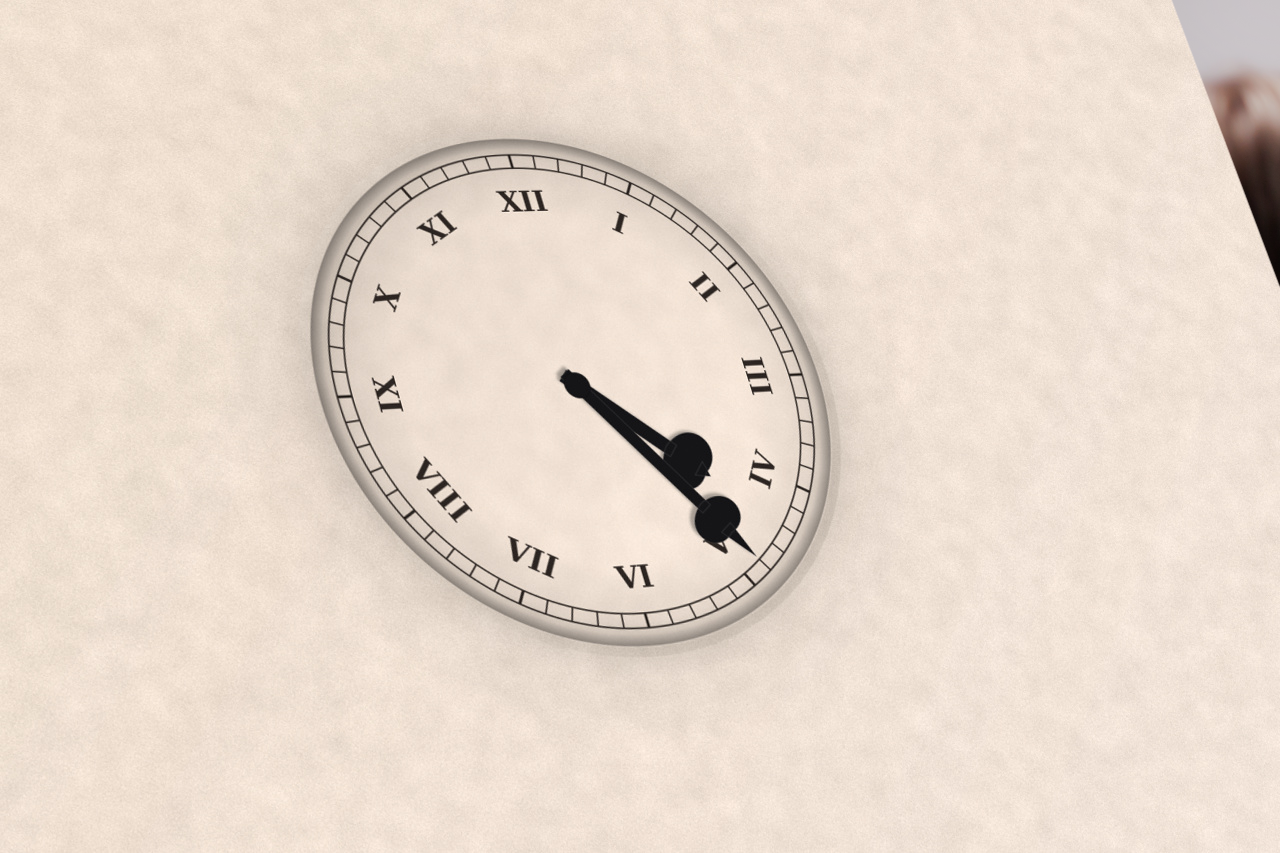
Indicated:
4 h 24 min
